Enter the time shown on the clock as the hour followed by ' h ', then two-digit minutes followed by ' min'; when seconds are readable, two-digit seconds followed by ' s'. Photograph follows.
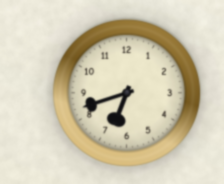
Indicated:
6 h 42 min
